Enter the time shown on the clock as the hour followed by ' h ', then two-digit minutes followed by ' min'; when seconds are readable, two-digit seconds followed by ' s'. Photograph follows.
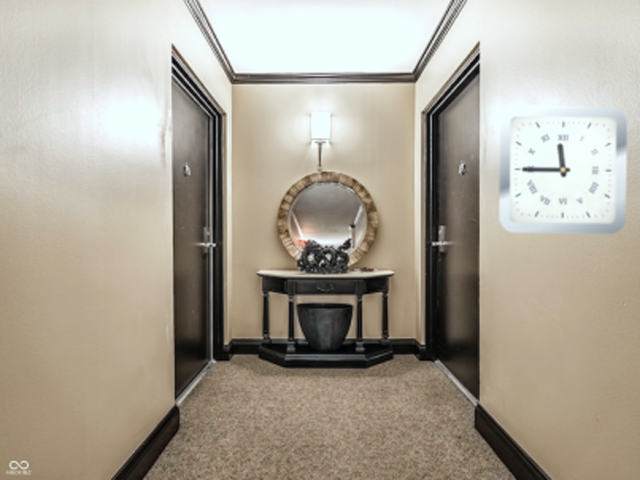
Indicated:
11 h 45 min
